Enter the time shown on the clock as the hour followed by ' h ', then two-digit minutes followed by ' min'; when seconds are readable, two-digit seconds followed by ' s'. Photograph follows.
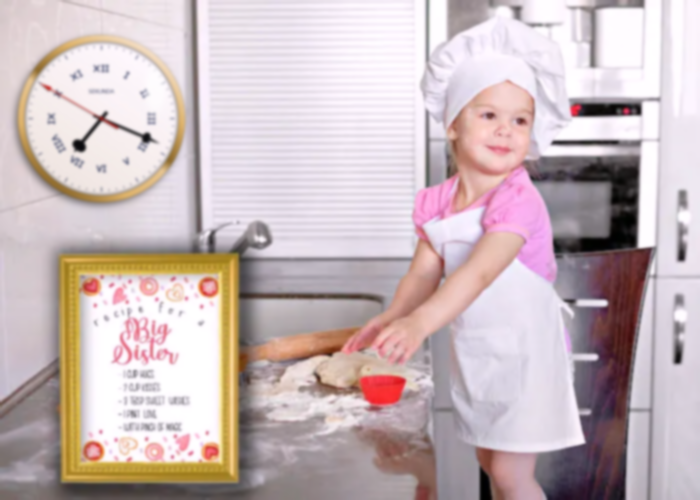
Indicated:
7 h 18 min 50 s
